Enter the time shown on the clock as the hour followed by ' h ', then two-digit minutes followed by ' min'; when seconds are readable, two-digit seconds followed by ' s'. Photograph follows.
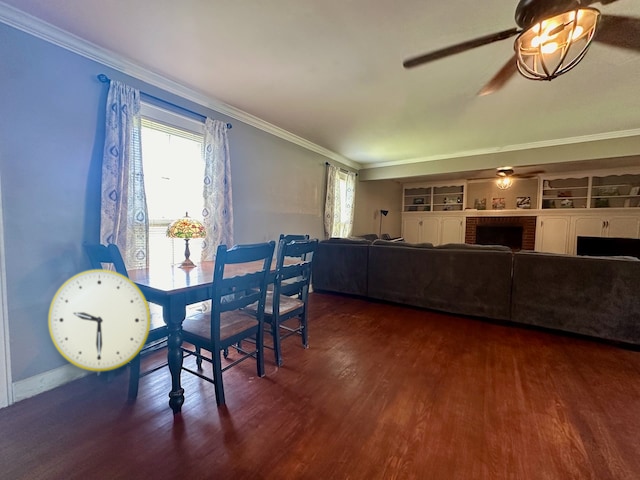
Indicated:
9 h 30 min
